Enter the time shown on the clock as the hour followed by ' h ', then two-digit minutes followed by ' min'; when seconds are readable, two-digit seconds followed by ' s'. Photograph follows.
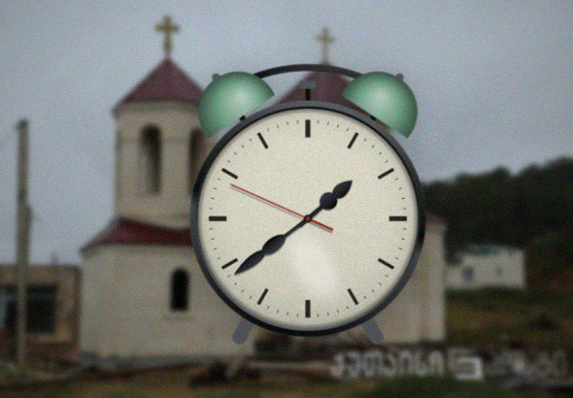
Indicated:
1 h 38 min 49 s
